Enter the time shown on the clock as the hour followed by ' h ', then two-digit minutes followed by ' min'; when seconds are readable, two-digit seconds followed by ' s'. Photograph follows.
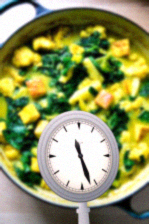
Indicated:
11 h 27 min
